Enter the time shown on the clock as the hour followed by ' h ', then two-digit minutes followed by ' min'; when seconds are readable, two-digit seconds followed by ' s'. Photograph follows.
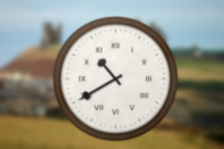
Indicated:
10 h 40 min
